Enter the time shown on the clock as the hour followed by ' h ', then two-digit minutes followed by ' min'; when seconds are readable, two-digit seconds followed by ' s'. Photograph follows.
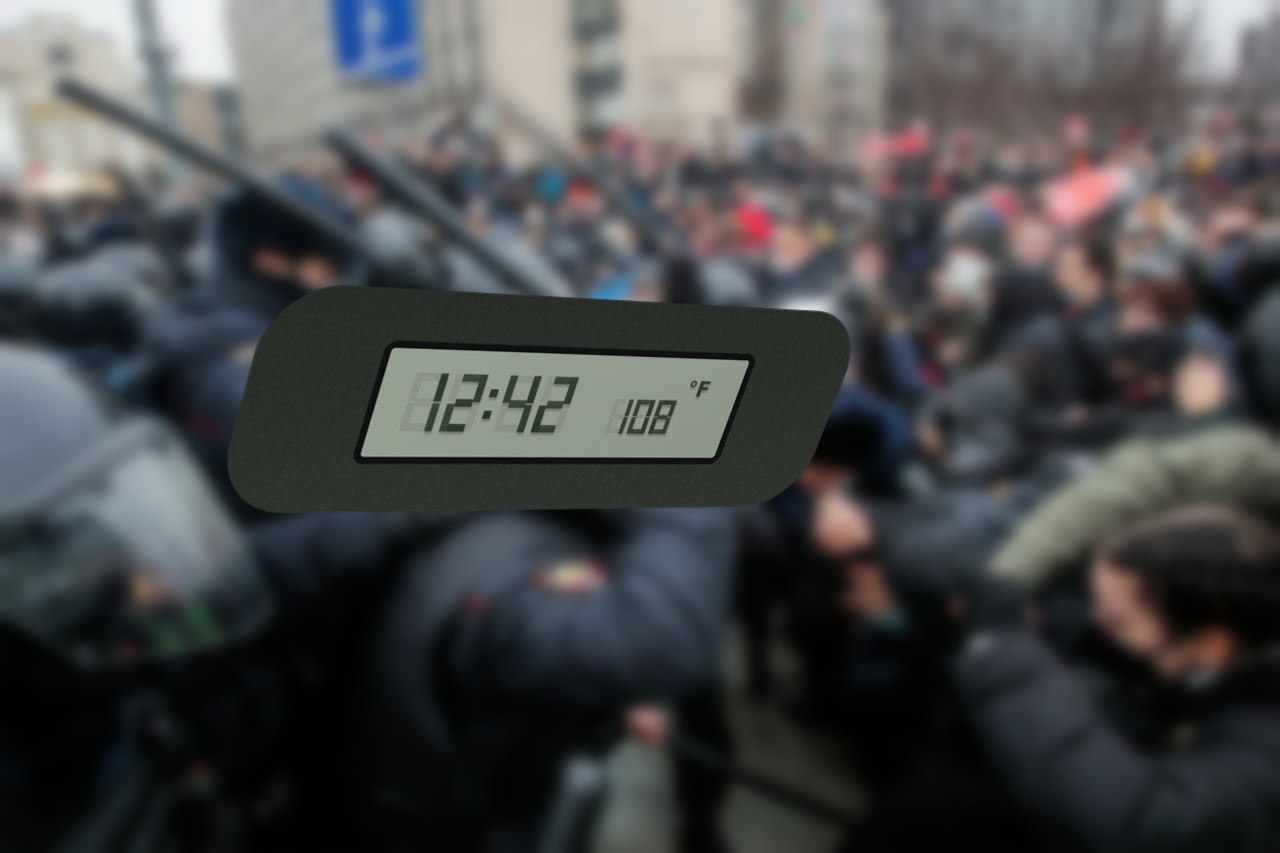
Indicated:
12 h 42 min
